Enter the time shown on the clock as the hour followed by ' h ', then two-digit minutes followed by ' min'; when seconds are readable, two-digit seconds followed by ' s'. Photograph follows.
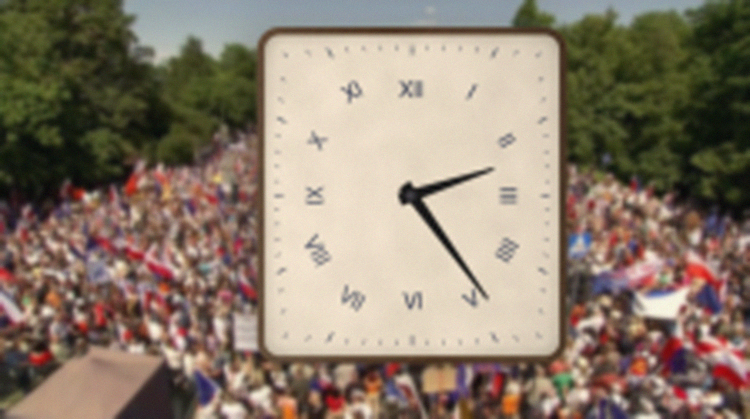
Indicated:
2 h 24 min
